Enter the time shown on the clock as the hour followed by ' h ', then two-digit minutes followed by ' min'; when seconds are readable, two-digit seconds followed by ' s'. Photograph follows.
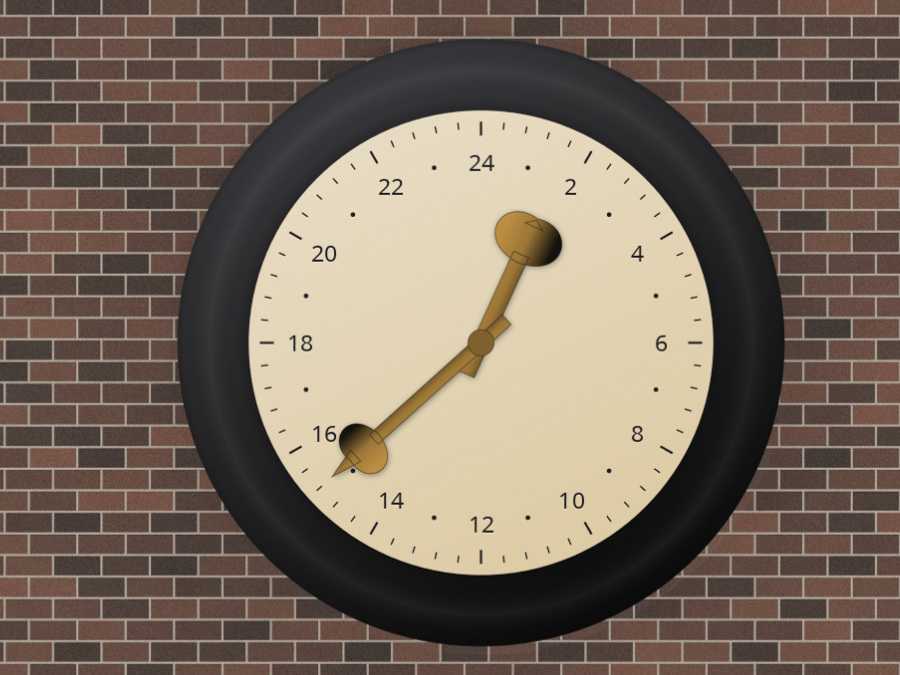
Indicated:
1 h 38 min
